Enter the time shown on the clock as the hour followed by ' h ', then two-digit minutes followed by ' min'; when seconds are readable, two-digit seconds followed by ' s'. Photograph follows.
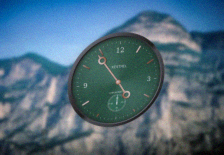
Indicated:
4 h 54 min
